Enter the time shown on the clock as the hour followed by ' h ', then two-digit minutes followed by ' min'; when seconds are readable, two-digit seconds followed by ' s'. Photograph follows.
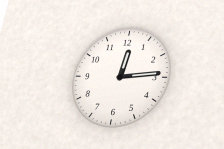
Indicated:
12 h 14 min
